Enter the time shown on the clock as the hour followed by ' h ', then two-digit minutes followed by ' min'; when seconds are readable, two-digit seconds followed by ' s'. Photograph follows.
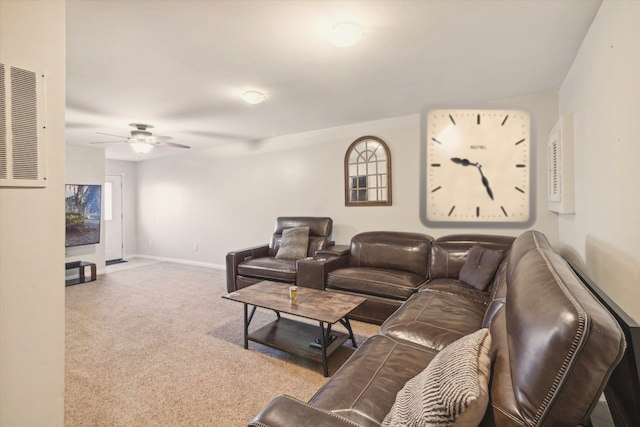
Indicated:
9 h 26 min
